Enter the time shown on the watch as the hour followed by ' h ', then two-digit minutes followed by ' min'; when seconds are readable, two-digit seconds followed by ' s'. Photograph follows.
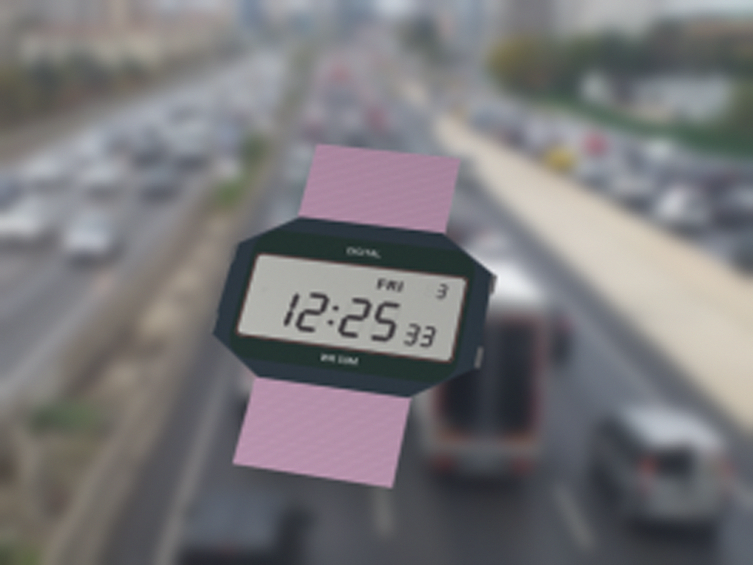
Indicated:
12 h 25 min 33 s
